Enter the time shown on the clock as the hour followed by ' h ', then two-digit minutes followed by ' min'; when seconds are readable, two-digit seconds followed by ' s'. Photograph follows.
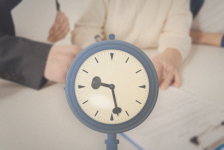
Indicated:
9 h 28 min
